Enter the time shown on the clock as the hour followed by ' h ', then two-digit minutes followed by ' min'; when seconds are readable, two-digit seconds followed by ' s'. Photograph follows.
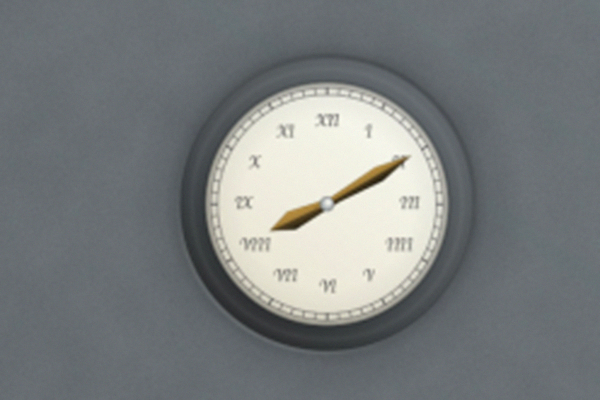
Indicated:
8 h 10 min
